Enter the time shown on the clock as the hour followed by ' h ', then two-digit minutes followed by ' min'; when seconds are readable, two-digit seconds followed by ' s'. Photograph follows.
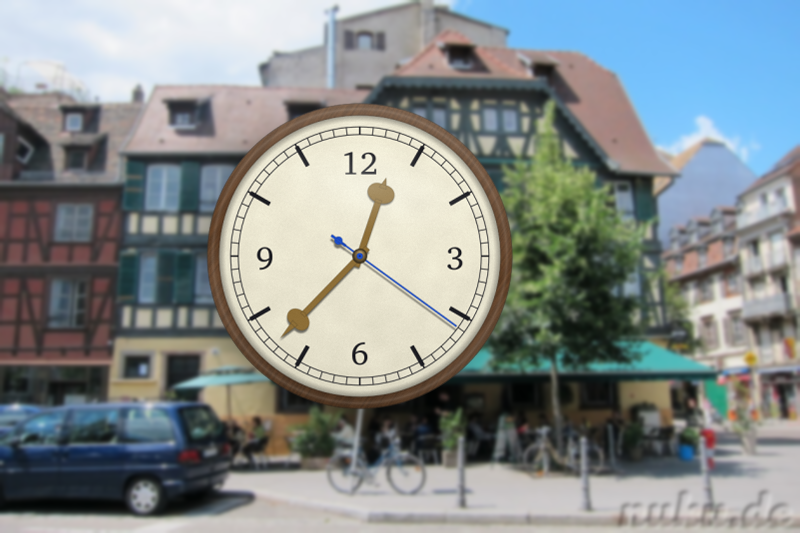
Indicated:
12 h 37 min 21 s
